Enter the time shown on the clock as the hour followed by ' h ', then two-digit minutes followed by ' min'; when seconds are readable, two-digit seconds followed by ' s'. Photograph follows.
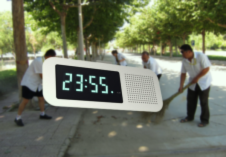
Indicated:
23 h 55 min
